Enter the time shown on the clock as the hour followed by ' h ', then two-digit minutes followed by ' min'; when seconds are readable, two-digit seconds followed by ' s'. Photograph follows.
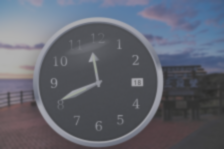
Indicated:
11 h 41 min
